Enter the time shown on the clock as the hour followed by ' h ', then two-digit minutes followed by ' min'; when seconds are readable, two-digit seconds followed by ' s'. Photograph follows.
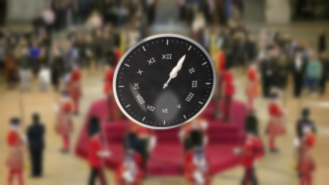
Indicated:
1 h 05 min
